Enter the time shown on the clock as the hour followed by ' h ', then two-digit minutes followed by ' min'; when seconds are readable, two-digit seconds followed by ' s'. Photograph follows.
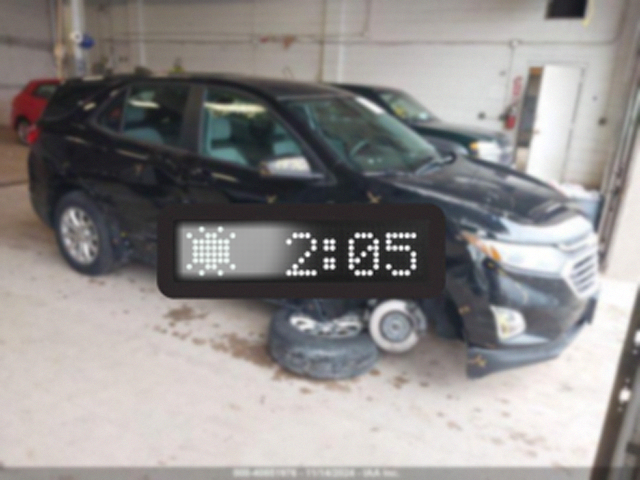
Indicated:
2 h 05 min
